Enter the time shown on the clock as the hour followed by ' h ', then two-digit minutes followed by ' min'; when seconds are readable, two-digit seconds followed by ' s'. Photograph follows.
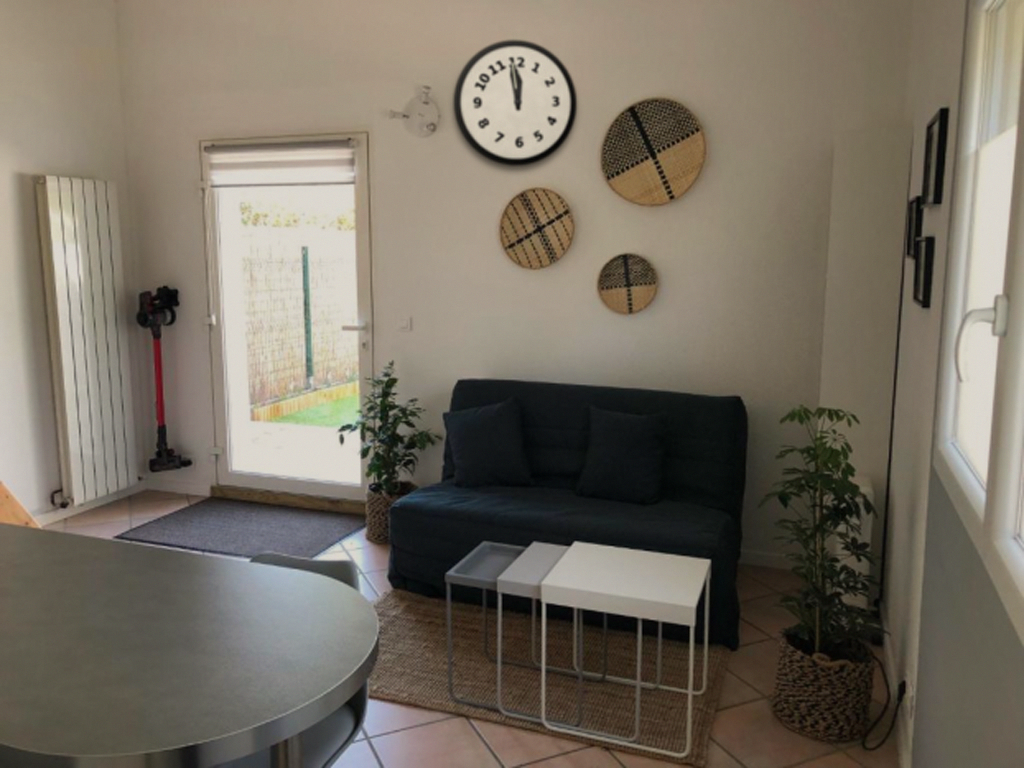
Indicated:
11 h 59 min
